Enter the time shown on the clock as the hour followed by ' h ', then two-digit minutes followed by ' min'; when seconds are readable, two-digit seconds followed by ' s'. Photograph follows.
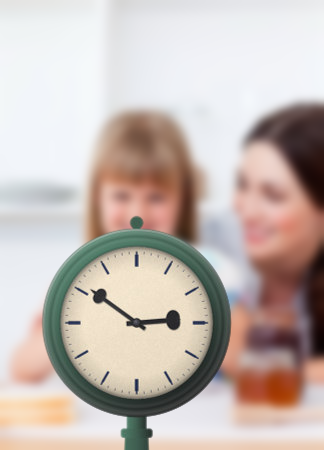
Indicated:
2 h 51 min
